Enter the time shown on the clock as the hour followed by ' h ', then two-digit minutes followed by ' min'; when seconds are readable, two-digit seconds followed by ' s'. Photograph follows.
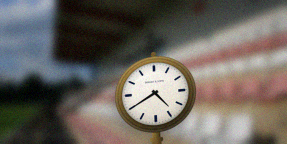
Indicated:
4 h 40 min
